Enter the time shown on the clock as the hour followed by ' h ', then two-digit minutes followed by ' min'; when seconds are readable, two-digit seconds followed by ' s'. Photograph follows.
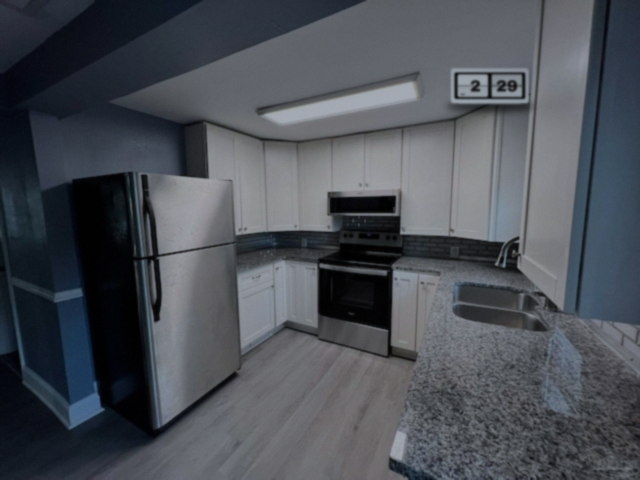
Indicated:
2 h 29 min
